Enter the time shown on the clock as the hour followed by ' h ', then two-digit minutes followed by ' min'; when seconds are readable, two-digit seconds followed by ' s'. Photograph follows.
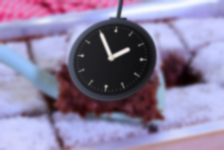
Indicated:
1 h 55 min
